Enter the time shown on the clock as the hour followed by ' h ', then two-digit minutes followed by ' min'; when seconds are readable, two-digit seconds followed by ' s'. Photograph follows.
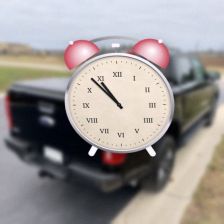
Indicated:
10 h 53 min
